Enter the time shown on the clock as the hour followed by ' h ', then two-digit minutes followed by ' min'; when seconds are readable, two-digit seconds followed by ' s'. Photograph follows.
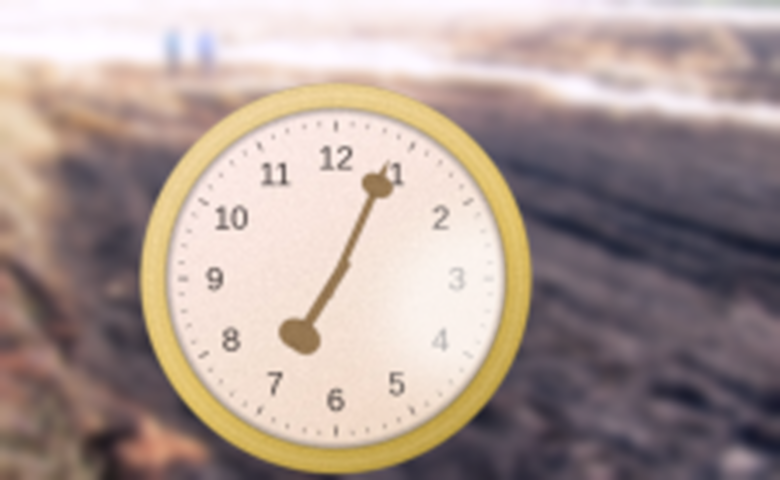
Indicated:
7 h 04 min
